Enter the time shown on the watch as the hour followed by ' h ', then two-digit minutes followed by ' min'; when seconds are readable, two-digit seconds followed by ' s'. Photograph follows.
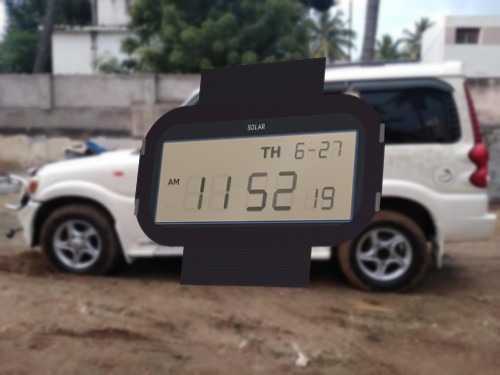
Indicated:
11 h 52 min 19 s
